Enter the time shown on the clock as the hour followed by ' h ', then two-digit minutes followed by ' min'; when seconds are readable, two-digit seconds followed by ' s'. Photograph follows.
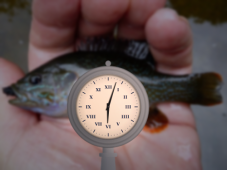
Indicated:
6 h 03 min
